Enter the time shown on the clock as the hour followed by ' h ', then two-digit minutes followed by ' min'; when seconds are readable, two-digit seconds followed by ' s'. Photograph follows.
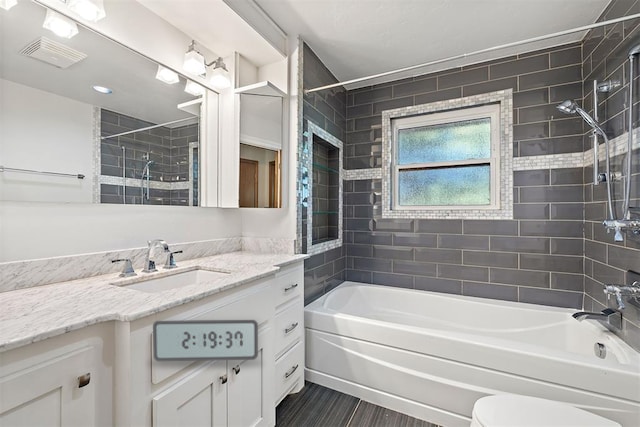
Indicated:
2 h 19 min 37 s
